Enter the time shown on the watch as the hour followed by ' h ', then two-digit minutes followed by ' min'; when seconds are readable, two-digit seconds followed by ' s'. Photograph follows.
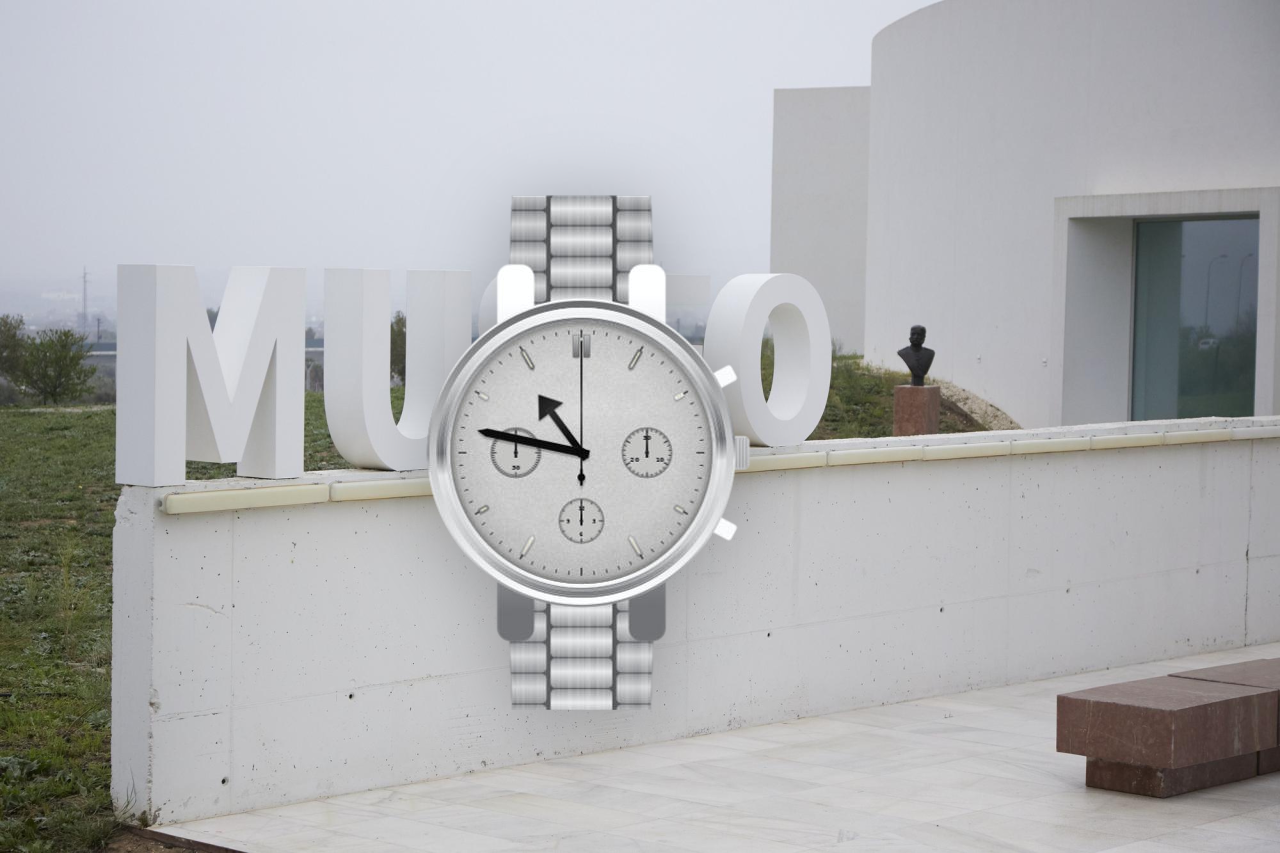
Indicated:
10 h 47 min
